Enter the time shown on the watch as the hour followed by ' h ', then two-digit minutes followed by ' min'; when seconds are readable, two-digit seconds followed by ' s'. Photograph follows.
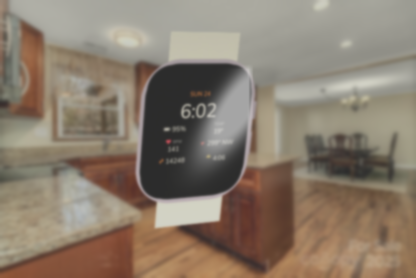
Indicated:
6 h 02 min
